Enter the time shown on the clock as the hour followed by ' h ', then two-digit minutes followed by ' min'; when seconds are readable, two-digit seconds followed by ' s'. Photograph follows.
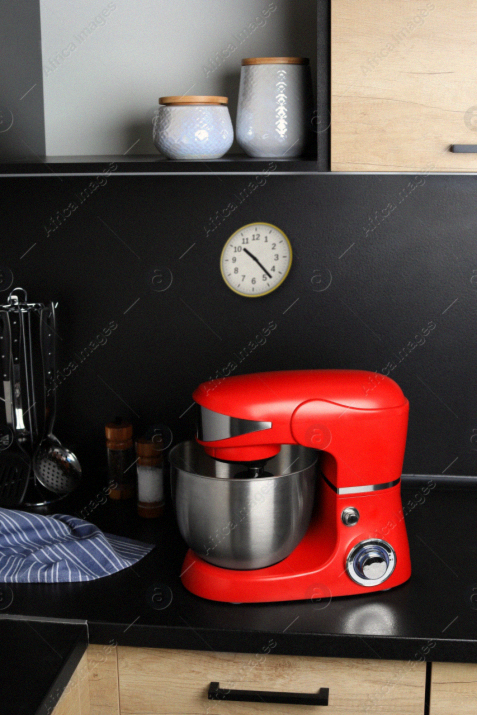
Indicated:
10 h 23 min
